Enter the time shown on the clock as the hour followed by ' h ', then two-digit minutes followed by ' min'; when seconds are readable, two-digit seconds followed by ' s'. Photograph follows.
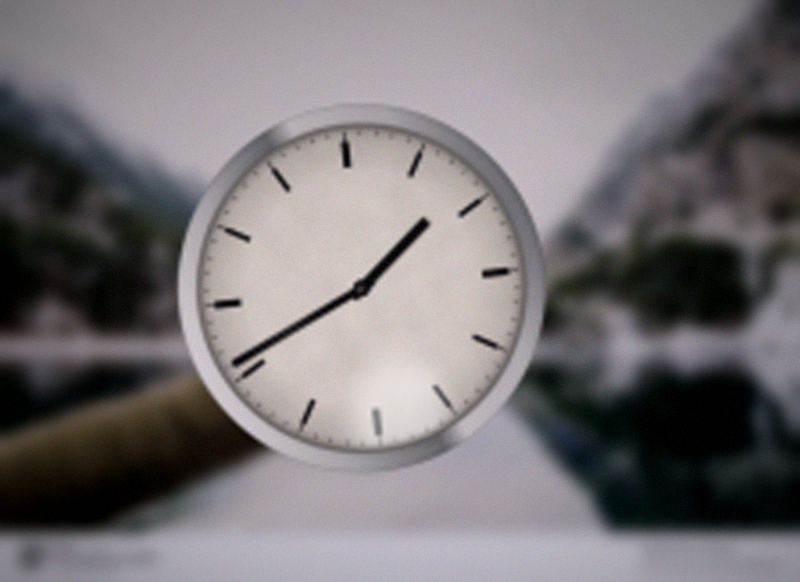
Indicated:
1 h 41 min
